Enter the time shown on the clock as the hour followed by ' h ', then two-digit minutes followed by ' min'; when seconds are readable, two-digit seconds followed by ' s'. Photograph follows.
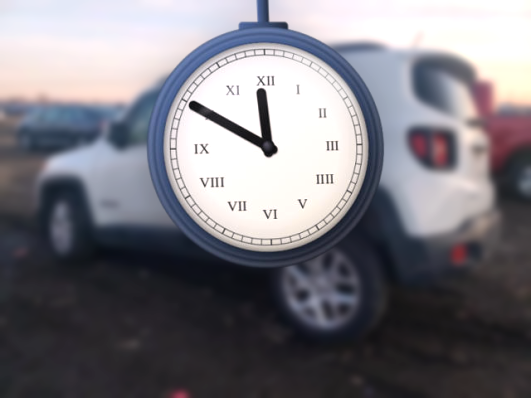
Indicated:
11 h 50 min
